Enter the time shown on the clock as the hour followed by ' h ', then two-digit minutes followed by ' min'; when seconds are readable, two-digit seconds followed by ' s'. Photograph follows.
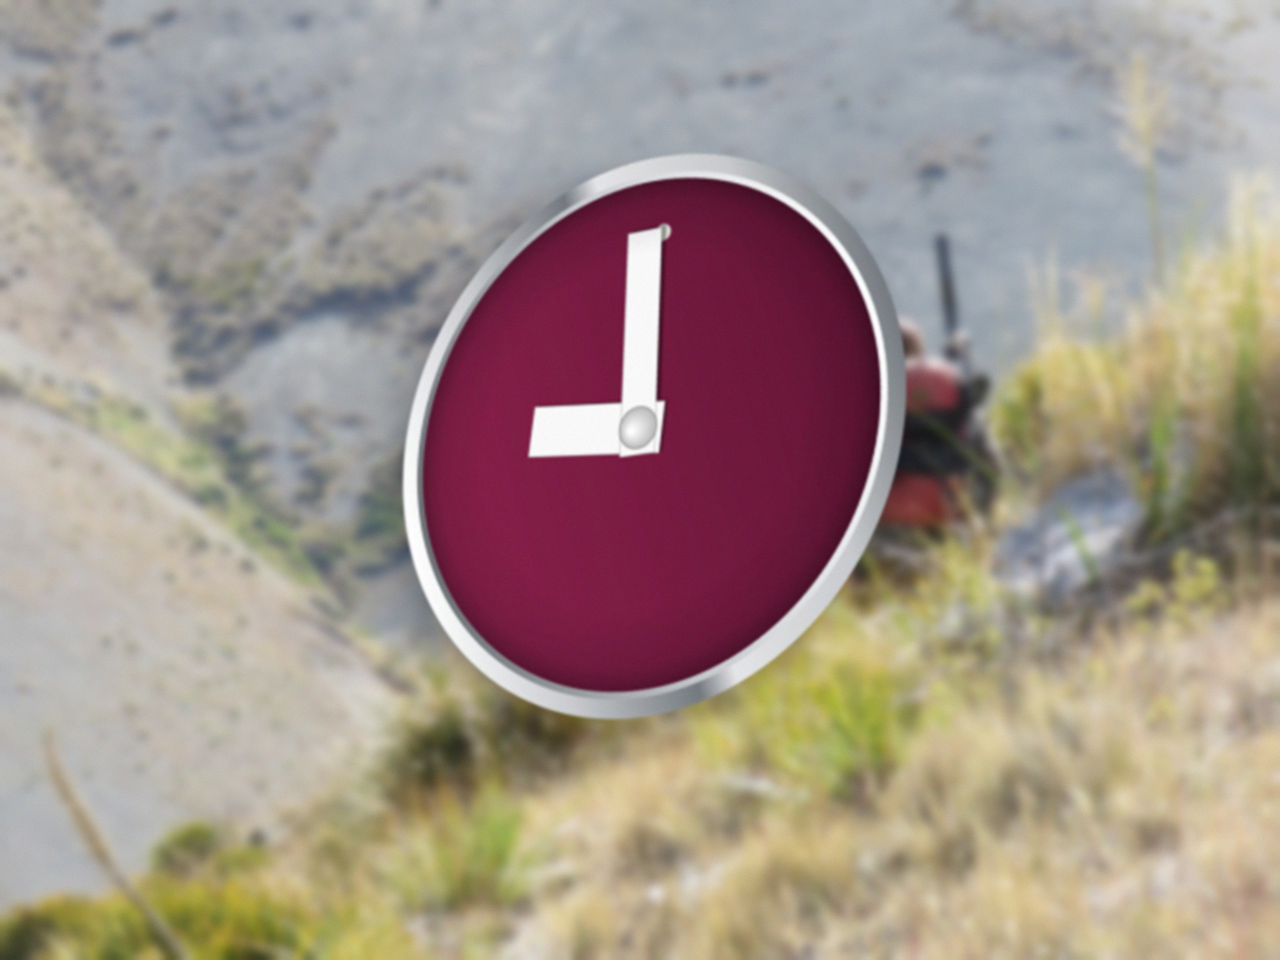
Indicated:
8 h 59 min
